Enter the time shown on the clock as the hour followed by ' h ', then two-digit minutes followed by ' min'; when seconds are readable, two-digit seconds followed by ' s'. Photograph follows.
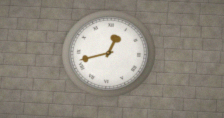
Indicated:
12 h 42 min
